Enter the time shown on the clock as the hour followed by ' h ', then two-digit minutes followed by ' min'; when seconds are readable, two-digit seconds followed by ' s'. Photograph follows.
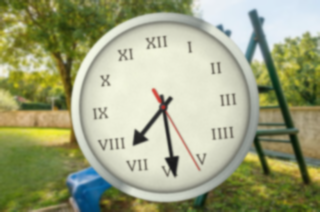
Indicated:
7 h 29 min 26 s
